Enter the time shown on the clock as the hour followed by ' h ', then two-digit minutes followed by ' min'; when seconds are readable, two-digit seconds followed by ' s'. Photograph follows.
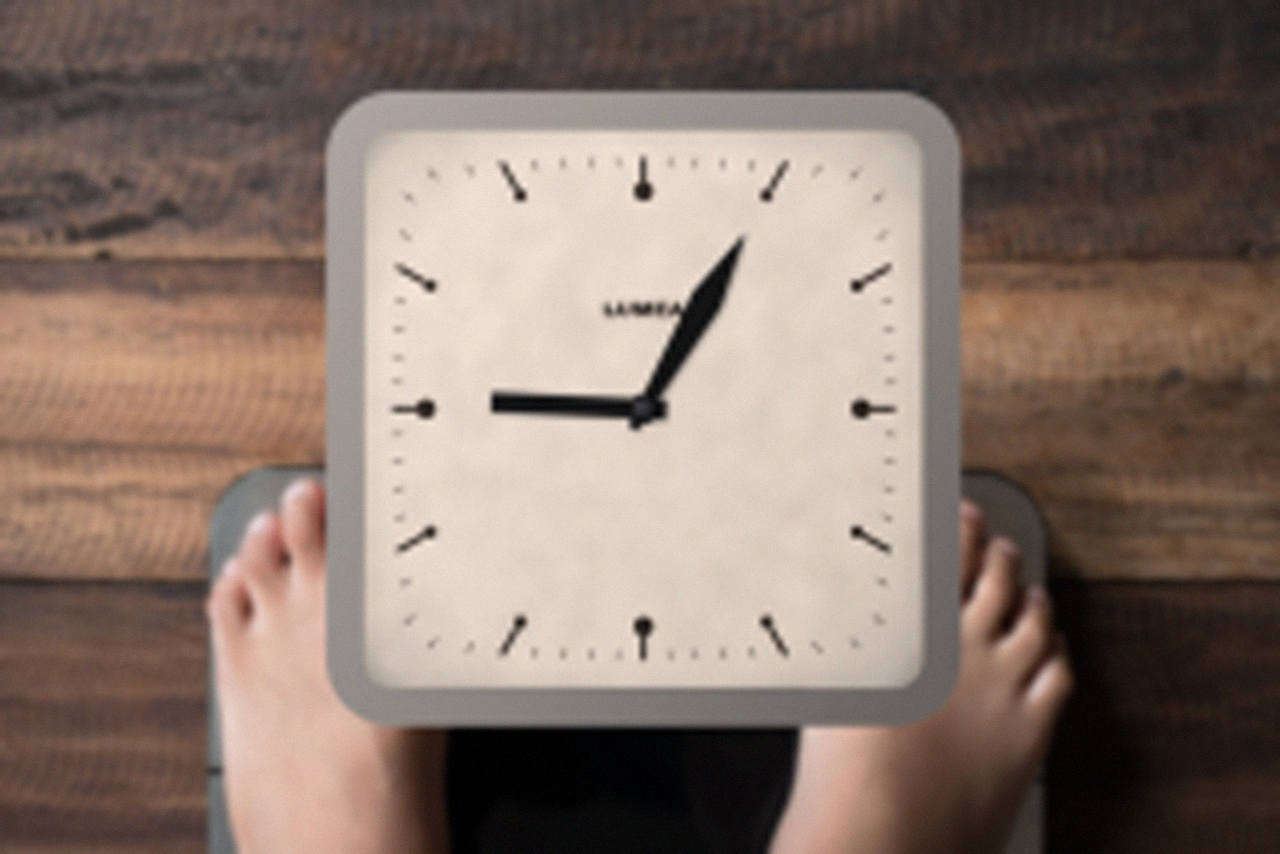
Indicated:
9 h 05 min
